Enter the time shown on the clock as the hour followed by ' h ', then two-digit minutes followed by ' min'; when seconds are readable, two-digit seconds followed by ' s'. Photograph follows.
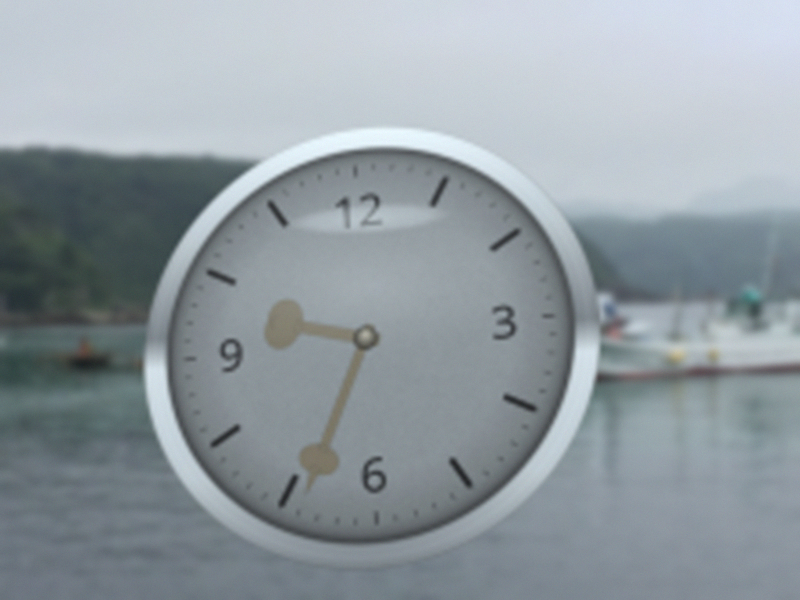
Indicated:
9 h 34 min
